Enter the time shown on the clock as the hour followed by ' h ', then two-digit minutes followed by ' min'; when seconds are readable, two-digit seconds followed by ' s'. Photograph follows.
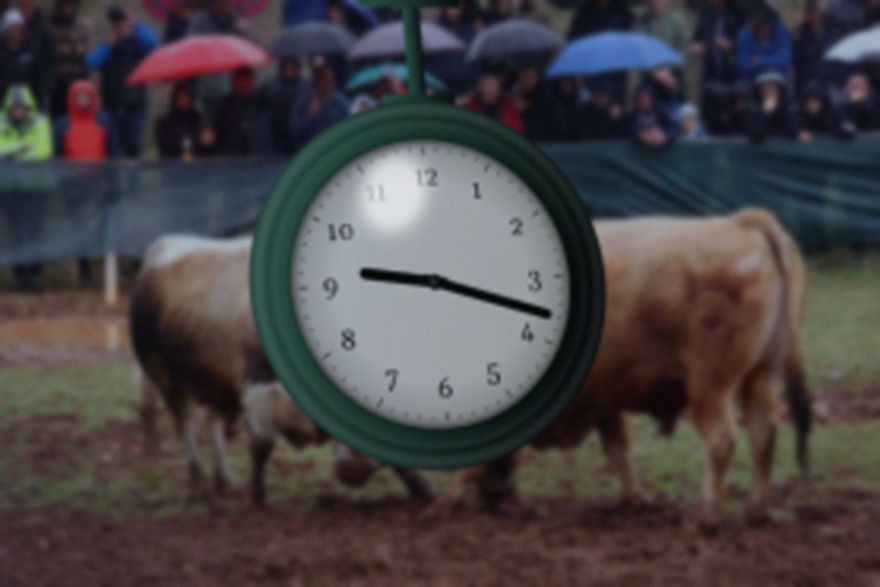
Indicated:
9 h 18 min
